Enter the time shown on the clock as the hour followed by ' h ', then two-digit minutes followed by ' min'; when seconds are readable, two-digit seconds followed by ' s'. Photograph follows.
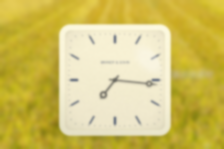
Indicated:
7 h 16 min
